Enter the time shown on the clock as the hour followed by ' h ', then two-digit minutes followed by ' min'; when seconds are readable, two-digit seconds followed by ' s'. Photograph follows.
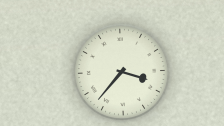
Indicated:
3 h 37 min
